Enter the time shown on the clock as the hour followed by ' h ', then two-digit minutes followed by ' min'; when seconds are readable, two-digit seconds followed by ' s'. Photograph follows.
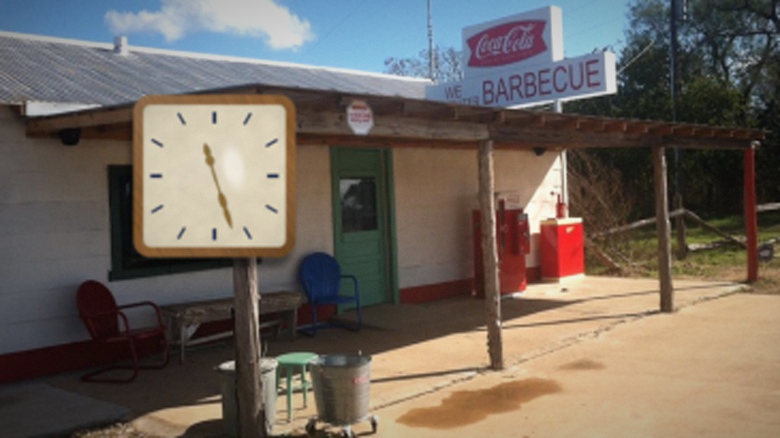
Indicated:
11 h 27 min
